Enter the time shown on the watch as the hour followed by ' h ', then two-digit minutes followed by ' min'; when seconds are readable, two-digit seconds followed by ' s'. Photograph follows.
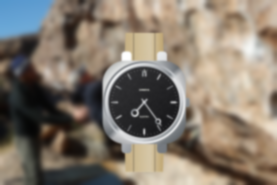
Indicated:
7 h 24 min
